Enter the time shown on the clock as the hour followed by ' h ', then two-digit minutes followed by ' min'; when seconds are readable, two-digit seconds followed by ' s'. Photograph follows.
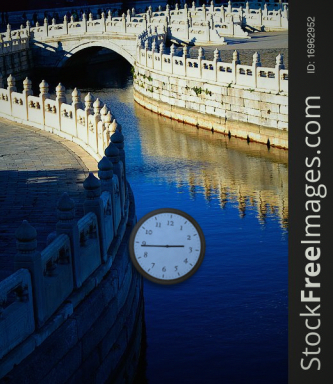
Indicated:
2 h 44 min
